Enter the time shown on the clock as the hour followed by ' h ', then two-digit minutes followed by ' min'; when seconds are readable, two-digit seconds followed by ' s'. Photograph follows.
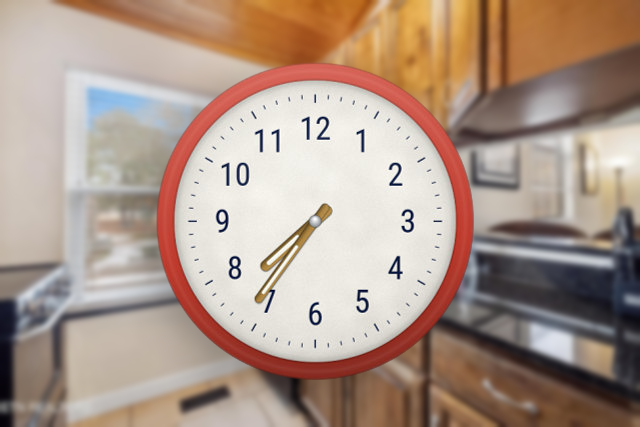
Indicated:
7 h 36 min
